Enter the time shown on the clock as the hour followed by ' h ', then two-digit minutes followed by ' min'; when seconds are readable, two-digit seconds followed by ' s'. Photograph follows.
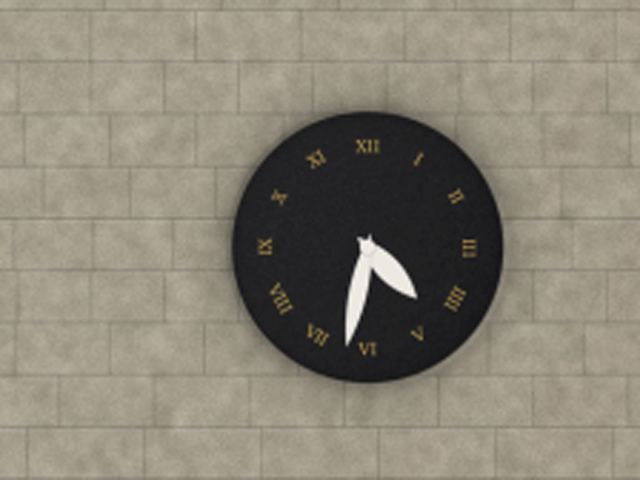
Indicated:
4 h 32 min
